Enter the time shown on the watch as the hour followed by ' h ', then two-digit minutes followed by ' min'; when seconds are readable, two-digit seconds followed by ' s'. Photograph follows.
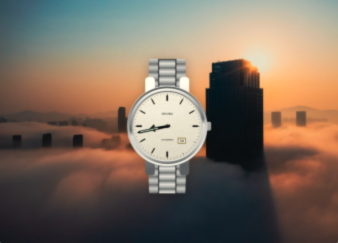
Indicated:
8 h 43 min
